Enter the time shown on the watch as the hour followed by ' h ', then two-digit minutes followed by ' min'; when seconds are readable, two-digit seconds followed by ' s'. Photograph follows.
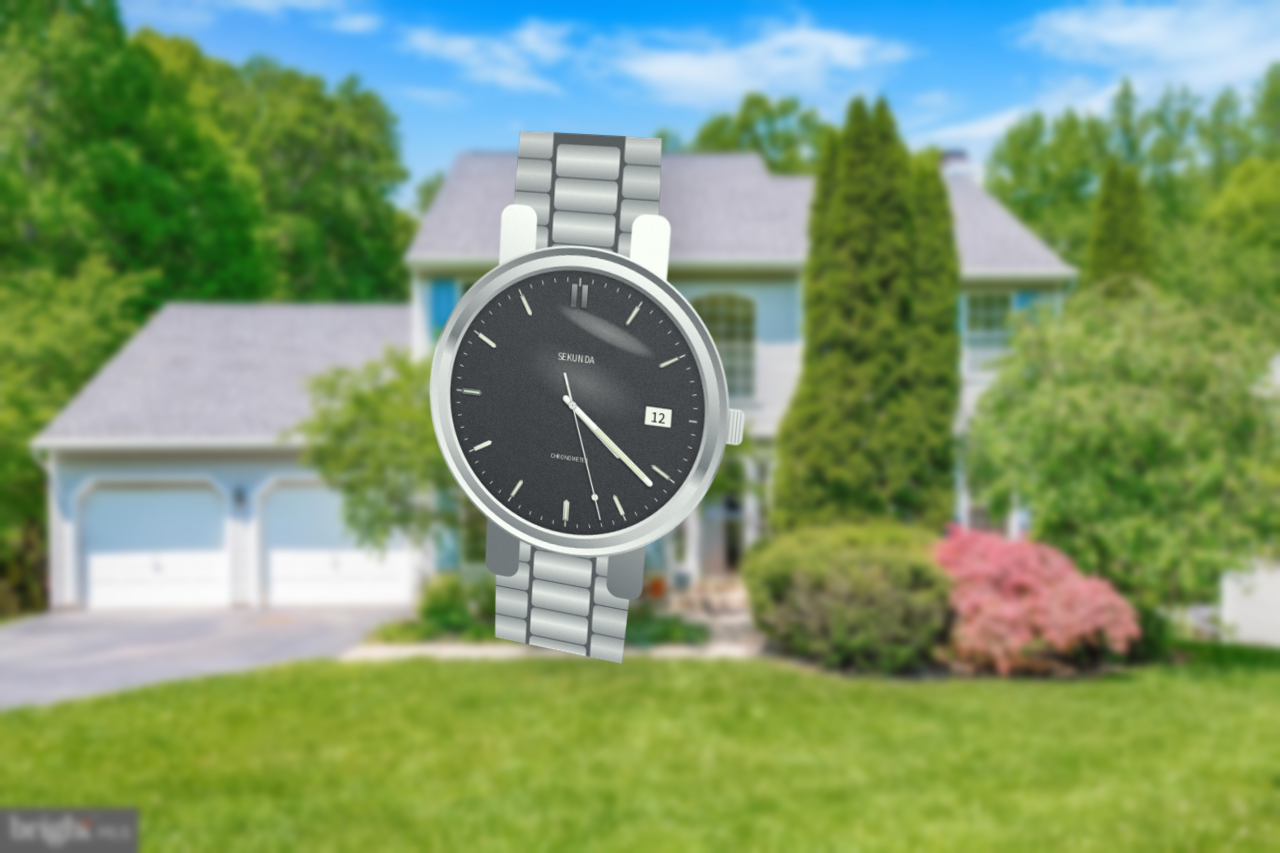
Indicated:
4 h 21 min 27 s
